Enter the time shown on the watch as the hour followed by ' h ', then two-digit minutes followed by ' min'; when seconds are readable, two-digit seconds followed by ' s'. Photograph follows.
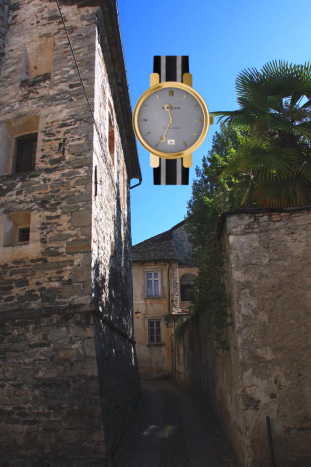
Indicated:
11 h 34 min
